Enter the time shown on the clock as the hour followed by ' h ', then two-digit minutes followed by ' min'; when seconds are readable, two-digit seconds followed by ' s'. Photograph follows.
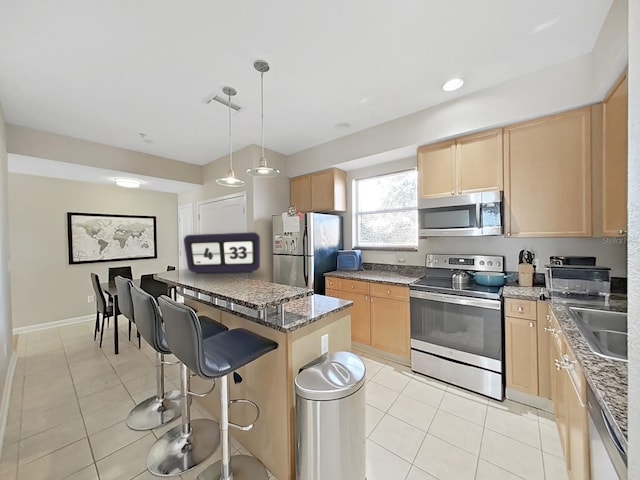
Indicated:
4 h 33 min
